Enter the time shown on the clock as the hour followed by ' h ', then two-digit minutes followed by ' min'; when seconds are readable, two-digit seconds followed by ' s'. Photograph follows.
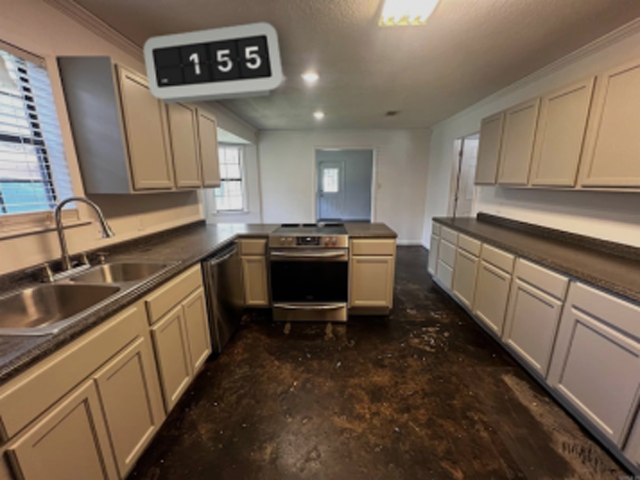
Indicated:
1 h 55 min
